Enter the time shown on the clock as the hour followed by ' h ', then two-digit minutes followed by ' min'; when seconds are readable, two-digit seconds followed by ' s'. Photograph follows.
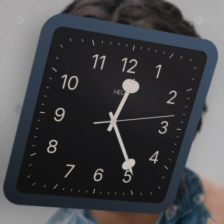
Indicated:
12 h 24 min 13 s
